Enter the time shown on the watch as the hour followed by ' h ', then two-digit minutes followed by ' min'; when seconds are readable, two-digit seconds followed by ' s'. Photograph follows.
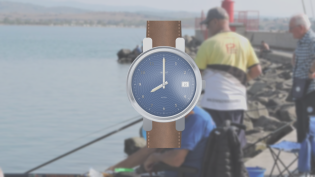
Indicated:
8 h 00 min
